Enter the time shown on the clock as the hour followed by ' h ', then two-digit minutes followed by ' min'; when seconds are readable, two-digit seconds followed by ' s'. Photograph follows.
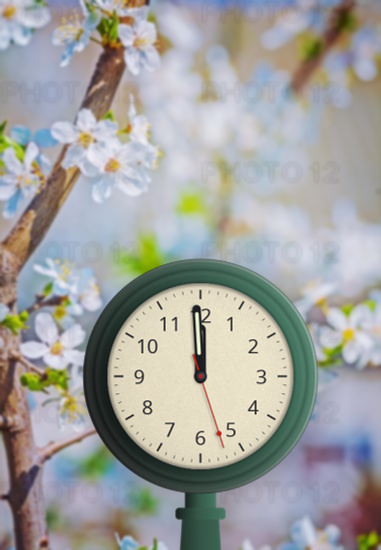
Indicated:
11 h 59 min 27 s
